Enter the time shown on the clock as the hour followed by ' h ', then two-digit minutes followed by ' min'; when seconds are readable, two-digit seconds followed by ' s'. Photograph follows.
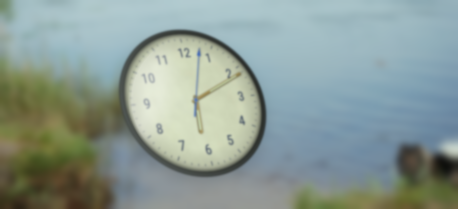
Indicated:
6 h 11 min 03 s
